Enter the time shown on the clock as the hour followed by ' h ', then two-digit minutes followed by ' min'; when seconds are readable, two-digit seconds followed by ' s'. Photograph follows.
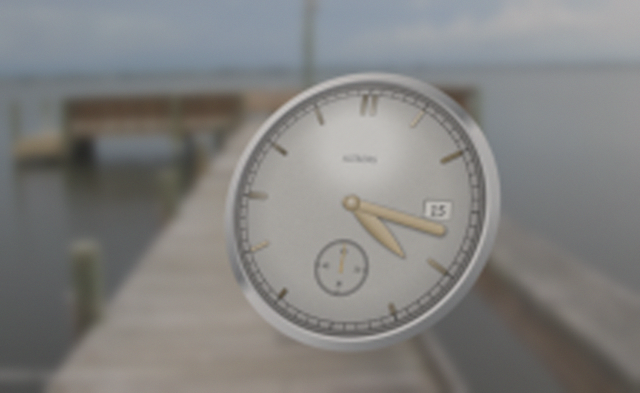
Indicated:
4 h 17 min
